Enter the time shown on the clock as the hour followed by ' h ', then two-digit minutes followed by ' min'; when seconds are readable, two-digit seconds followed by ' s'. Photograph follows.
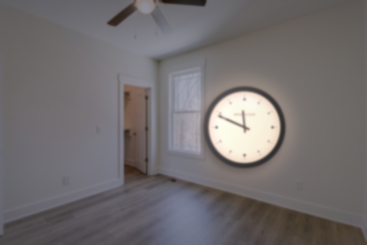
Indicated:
11 h 49 min
